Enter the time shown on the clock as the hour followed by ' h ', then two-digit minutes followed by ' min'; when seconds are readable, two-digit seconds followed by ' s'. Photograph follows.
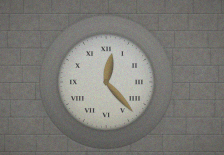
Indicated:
12 h 23 min
